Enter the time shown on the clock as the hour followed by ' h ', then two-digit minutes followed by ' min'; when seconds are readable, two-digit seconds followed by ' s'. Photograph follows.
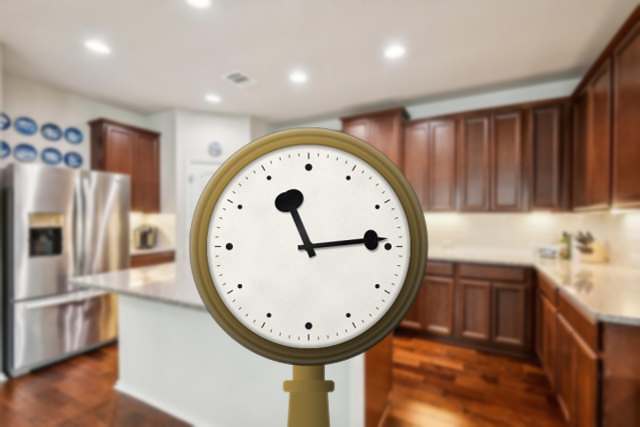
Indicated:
11 h 14 min
